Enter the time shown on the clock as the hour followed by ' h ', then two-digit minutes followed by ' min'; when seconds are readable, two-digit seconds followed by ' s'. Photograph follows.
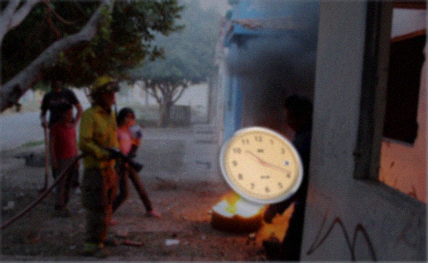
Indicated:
10 h 19 min
